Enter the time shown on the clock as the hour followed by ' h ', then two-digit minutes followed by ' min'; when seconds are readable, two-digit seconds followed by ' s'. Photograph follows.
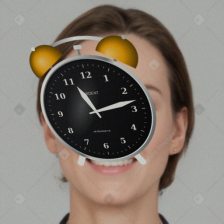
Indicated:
11 h 13 min
